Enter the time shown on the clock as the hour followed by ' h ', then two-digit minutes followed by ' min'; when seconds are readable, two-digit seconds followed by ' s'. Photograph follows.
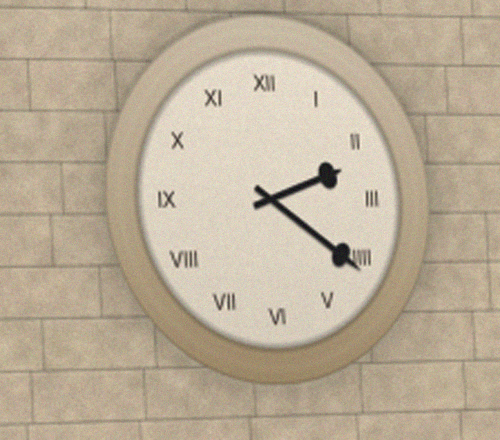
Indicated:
2 h 21 min
